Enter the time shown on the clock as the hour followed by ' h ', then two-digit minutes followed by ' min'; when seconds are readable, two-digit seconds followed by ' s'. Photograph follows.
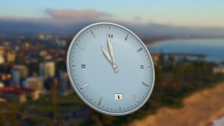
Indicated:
10 h 59 min
